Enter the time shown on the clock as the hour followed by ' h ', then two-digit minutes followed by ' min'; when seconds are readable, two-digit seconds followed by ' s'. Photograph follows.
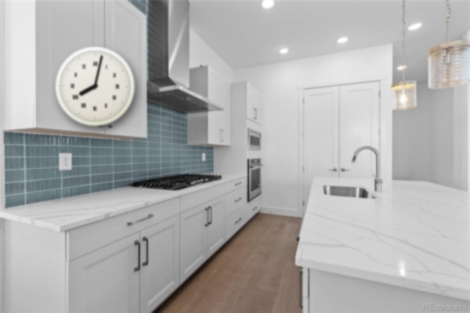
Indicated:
8 h 02 min
